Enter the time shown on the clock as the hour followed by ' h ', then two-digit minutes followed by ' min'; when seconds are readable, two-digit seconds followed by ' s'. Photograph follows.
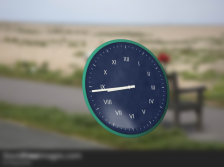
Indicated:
8 h 44 min
